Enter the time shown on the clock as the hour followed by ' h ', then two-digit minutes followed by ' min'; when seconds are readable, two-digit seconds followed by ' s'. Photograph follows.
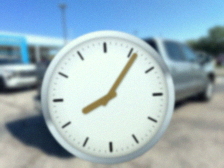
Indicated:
8 h 06 min
